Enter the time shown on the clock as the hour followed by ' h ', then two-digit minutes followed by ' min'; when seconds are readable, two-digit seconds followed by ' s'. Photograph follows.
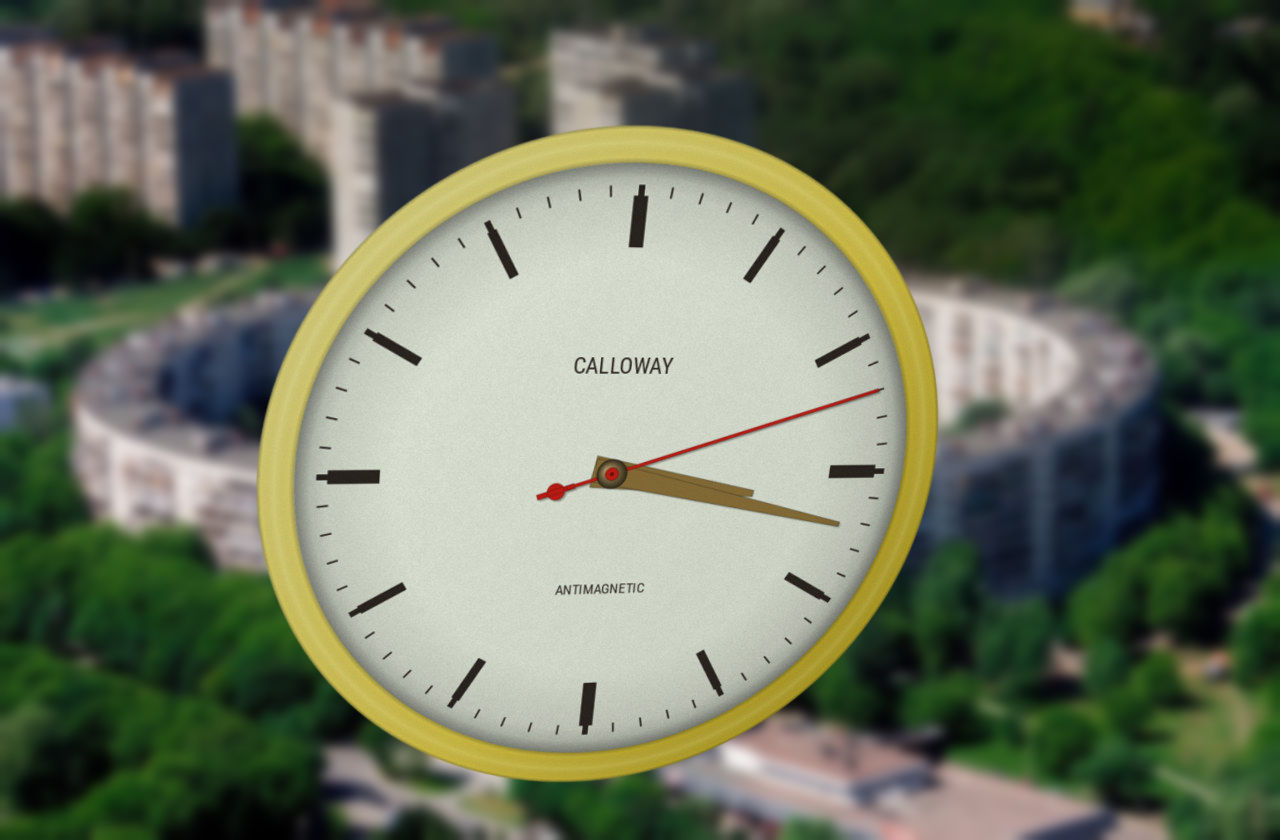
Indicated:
3 h 17 min 12 s
